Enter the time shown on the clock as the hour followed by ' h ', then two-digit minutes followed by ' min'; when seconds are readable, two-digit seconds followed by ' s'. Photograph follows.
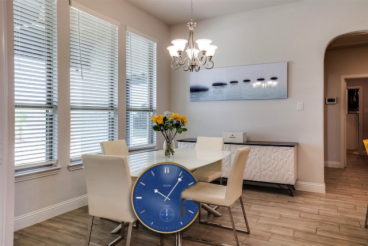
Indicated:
10 h 06 min
